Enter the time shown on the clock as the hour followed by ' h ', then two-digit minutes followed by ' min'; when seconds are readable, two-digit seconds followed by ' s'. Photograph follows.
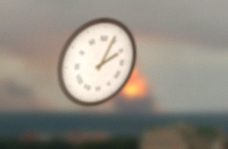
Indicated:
2 h 04 min
